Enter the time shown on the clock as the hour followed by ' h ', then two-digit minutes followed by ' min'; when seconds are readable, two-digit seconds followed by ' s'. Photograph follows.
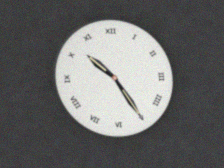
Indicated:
10 h 25 min
